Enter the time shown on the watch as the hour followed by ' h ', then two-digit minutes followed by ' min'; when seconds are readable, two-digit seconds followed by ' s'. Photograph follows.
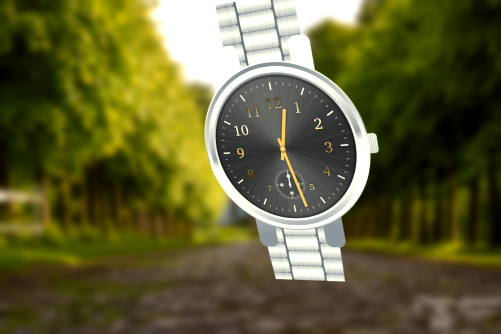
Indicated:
12 h 28 min
